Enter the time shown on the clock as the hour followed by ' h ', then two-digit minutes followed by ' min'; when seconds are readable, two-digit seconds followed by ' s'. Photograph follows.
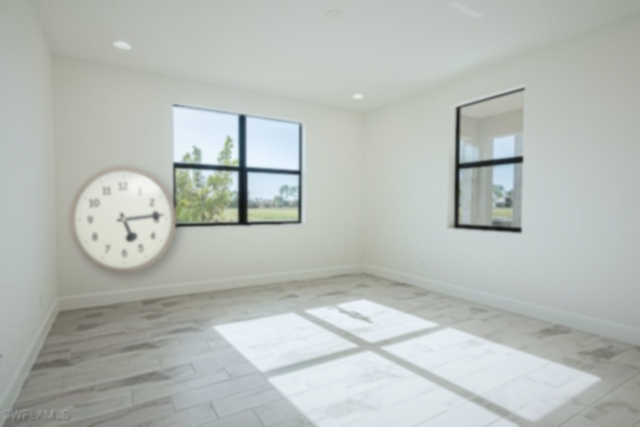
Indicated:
5 h 14 min
